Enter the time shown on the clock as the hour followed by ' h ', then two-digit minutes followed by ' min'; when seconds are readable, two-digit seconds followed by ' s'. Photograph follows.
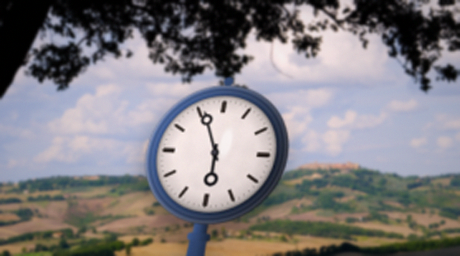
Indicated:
5 h 56 min
